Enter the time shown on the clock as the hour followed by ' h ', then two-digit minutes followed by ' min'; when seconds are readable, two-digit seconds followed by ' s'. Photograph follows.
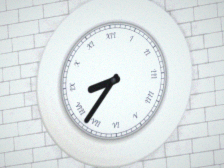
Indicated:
8 h 37 min
